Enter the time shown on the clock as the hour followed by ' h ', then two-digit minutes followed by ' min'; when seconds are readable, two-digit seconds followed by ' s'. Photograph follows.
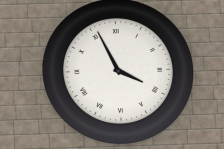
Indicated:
3 h 56 min
